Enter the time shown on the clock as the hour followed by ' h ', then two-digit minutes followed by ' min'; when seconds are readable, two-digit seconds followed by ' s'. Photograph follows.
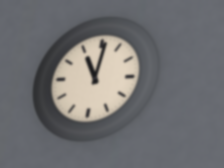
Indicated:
11 h 01 min
